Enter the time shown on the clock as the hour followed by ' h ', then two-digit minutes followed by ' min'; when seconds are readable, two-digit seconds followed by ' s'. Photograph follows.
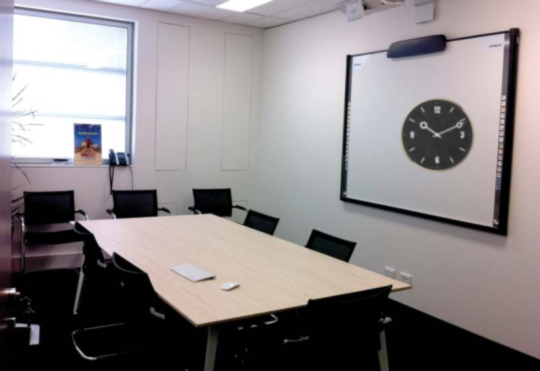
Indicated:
10 h 11 min
